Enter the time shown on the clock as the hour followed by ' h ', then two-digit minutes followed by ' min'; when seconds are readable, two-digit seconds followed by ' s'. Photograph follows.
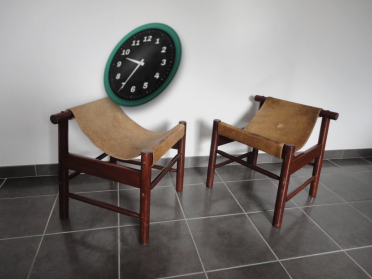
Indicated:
9 h 35 min
